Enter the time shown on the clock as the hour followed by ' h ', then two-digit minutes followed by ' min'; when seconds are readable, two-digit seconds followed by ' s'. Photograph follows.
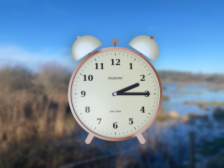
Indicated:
2 h 15 min
